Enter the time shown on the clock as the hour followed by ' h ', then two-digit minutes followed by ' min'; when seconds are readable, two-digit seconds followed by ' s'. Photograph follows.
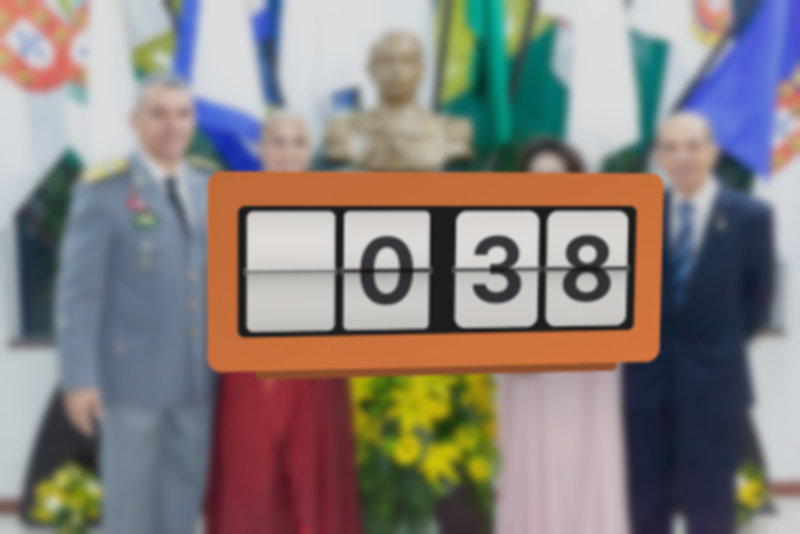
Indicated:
0 h 38 min
